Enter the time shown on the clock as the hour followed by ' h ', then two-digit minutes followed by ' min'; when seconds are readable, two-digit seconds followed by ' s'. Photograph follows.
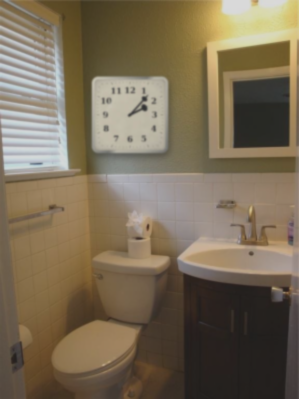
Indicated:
2 h 07 min
